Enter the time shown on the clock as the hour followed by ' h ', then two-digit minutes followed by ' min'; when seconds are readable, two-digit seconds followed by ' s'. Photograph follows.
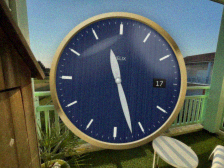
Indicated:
11 h 27 min
